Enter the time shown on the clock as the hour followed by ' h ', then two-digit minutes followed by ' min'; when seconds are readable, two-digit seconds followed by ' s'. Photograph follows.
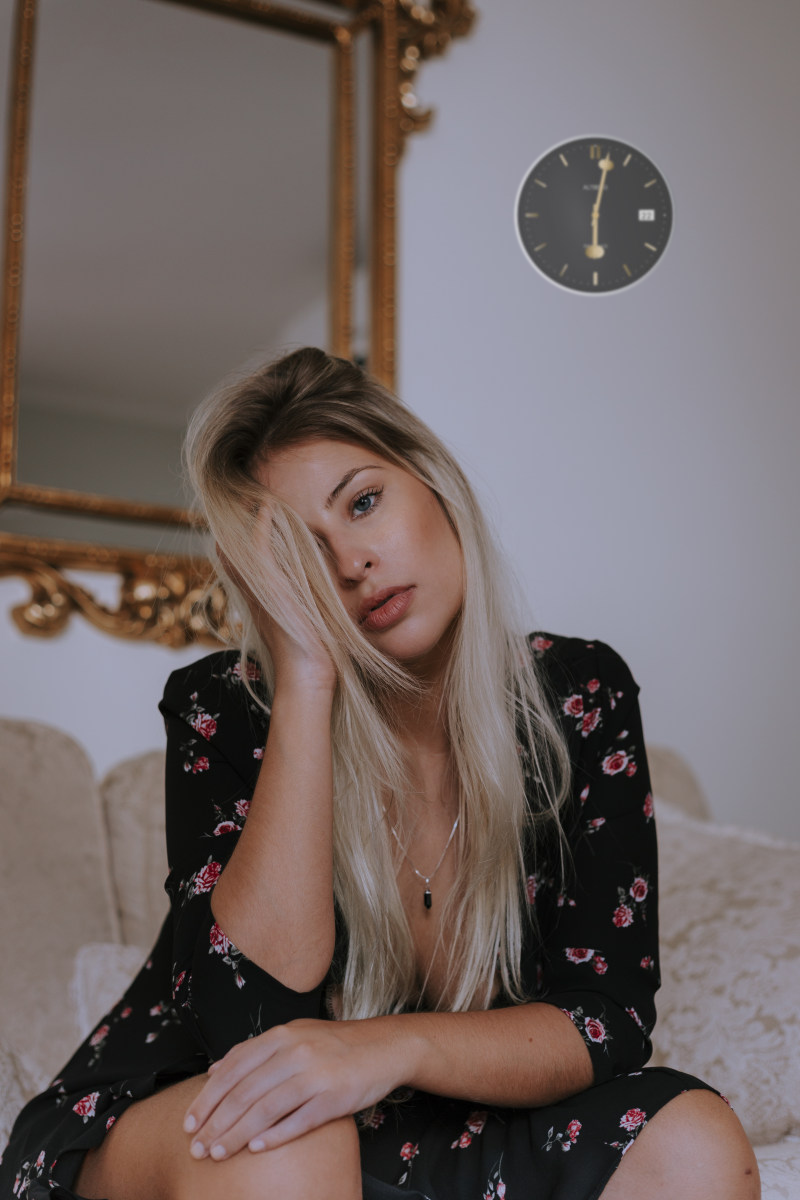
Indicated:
6 h 02 min
